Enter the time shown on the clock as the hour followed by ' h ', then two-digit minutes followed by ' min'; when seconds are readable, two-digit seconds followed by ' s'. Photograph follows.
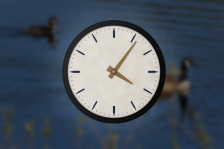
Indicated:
4 h 06 min
